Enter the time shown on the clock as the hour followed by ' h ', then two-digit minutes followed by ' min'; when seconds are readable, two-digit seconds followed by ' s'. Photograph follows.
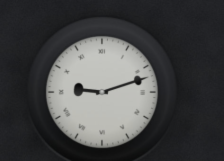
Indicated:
9 h 12 min
